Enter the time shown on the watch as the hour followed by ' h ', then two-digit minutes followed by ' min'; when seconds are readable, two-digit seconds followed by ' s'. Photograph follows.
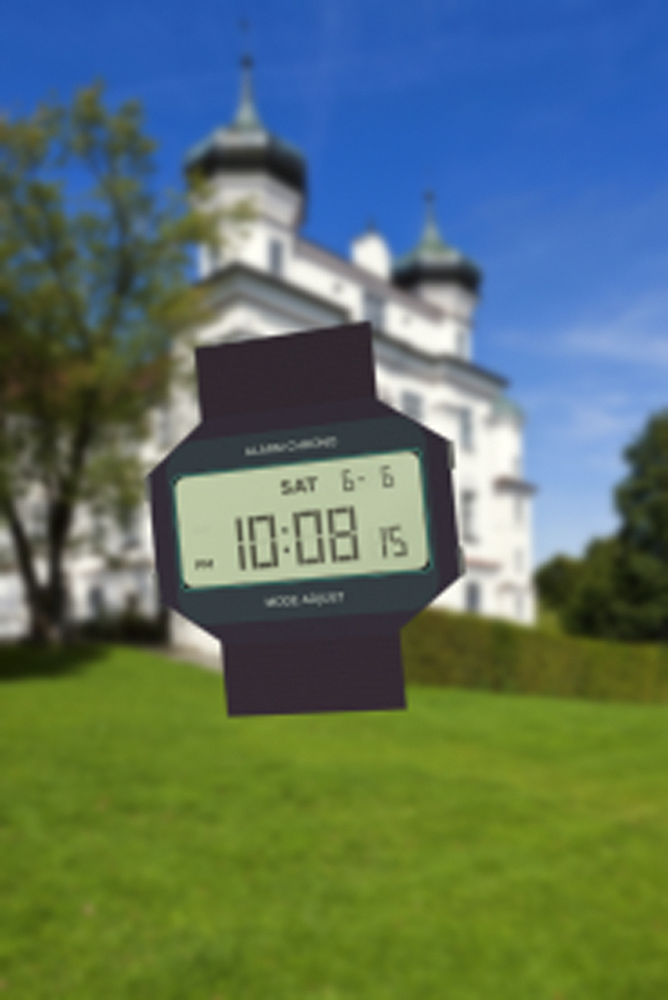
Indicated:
10 h 08 min 15 s
